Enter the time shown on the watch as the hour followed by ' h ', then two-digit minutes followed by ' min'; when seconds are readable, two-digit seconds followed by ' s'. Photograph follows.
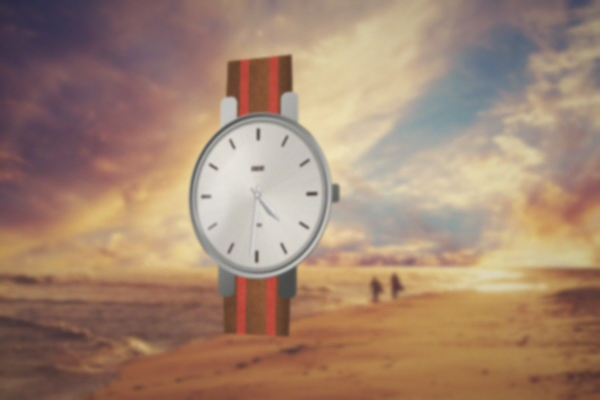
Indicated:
4 h 31 min
